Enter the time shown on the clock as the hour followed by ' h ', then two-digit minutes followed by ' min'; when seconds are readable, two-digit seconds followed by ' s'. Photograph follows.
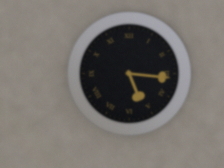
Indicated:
5 h 16 min
